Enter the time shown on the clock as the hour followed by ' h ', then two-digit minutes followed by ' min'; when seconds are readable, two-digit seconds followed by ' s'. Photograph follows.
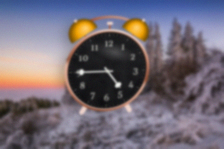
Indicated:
4 h 45 min
